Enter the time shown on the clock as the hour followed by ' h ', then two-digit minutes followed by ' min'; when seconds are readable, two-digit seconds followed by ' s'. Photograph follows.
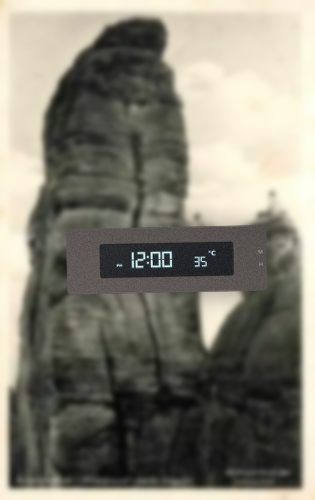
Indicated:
12 h 00 min
